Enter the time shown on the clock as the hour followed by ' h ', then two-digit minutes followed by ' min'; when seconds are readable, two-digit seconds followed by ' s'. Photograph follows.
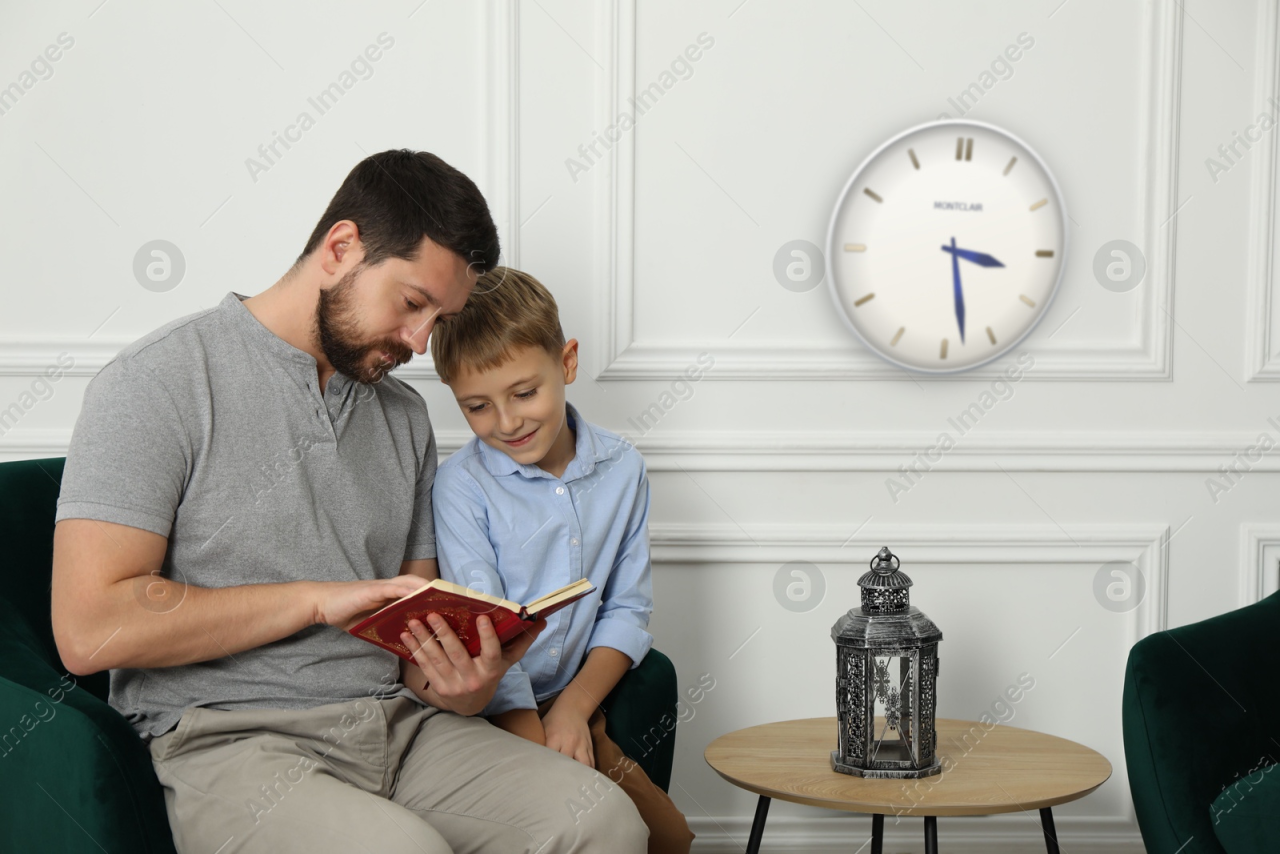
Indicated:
3 h 28 min
